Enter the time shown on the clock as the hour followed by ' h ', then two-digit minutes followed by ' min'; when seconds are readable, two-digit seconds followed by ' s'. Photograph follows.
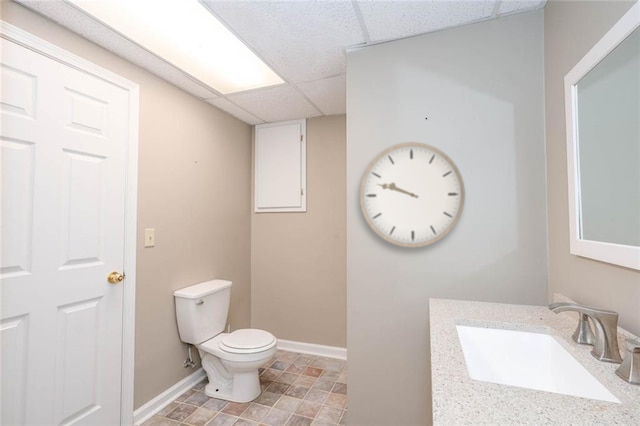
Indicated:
9 h 48 min
